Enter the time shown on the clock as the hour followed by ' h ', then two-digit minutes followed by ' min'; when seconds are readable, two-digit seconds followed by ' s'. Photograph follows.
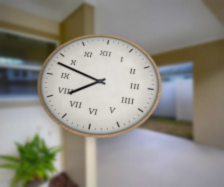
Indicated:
7 h 48 min
